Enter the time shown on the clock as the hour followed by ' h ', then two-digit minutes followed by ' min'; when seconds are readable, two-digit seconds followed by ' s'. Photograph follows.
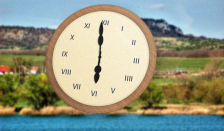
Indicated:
5 h 59 min
